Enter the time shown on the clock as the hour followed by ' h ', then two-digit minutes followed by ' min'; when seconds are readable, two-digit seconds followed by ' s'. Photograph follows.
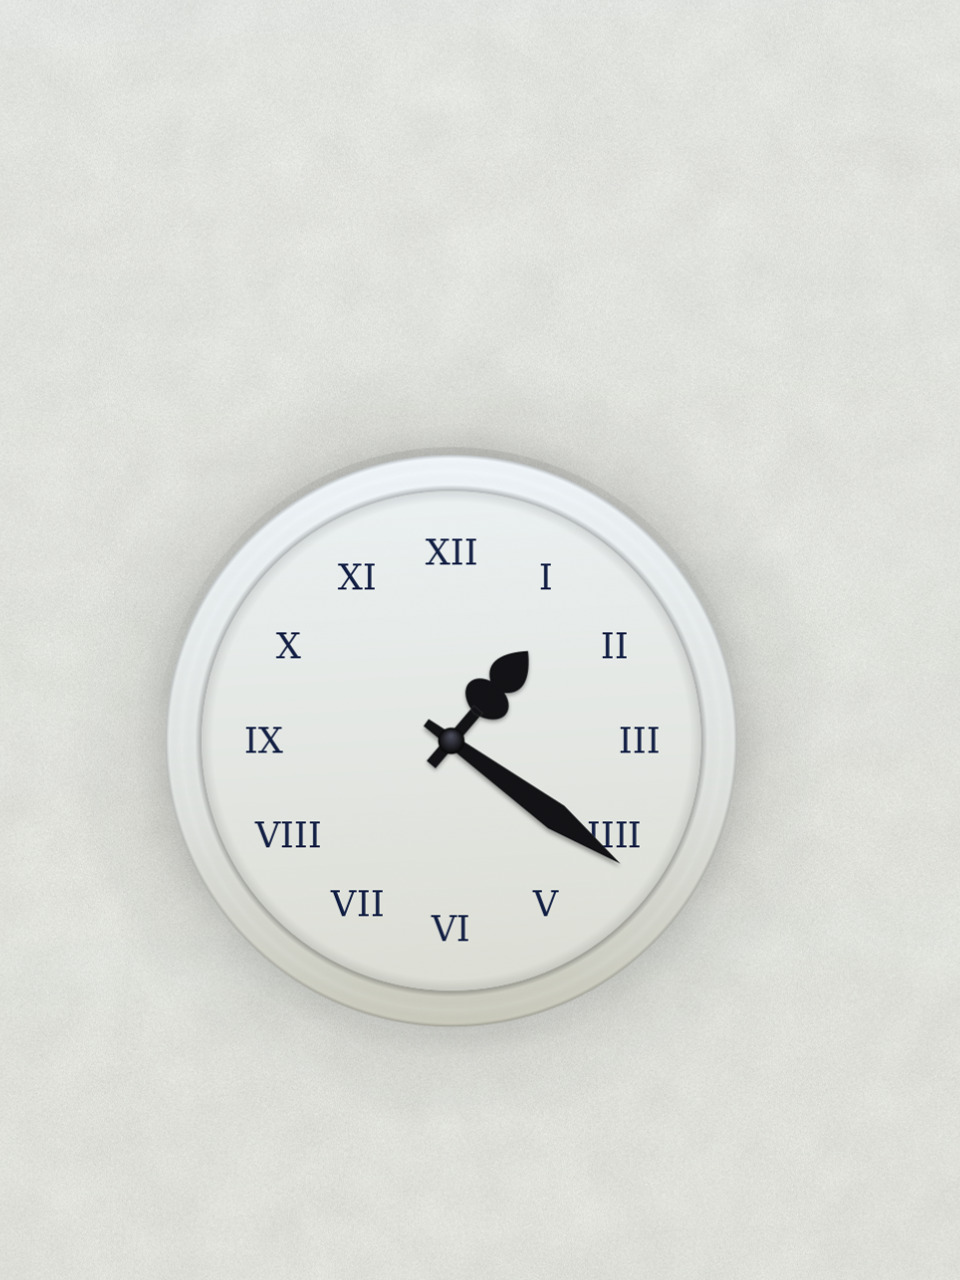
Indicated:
1 h 21 min
